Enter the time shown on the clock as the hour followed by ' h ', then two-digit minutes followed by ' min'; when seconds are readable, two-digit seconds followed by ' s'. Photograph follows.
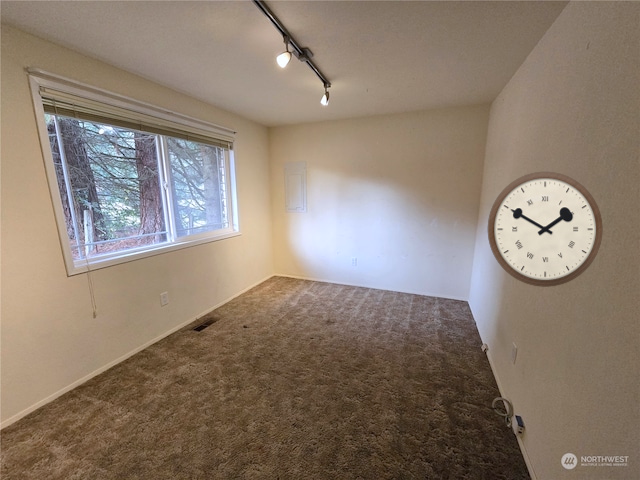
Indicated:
1 h 50 min
